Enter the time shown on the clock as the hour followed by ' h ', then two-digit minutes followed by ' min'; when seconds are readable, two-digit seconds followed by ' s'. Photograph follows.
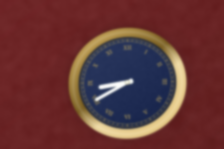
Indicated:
8 h 40 min
